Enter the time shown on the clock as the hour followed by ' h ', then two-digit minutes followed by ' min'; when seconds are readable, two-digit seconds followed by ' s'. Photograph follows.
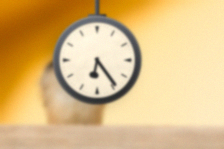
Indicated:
6 h 24 min
